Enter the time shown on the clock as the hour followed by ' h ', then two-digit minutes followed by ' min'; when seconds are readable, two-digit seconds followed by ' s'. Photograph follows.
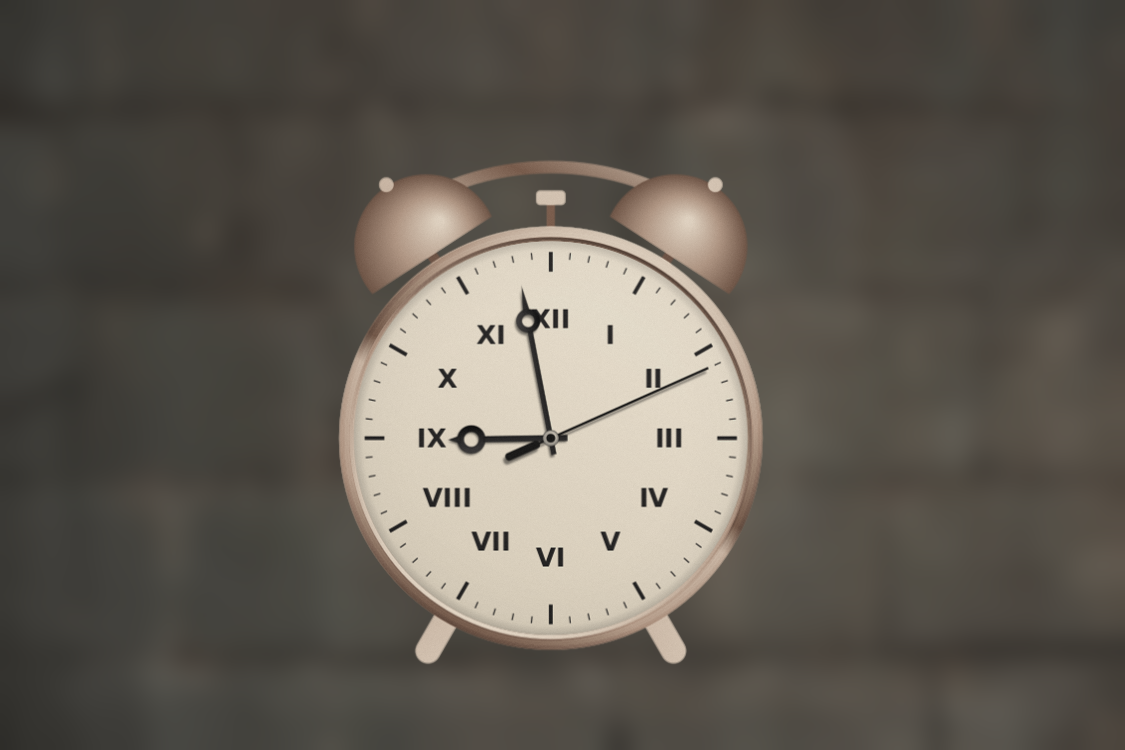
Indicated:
8 h 58 min 11 s
